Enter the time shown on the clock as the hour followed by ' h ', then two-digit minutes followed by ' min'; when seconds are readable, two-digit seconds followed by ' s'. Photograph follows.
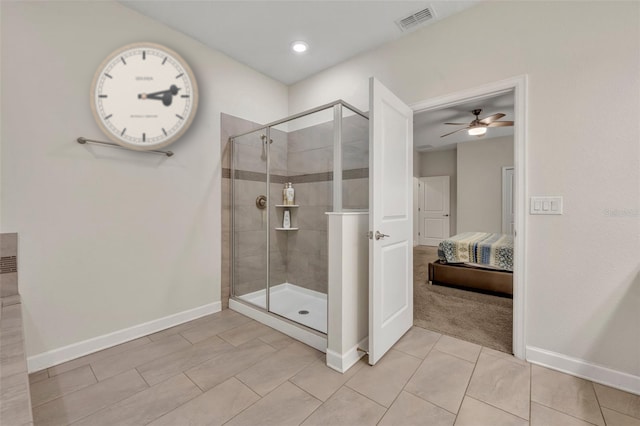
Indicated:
3 h 13 min
